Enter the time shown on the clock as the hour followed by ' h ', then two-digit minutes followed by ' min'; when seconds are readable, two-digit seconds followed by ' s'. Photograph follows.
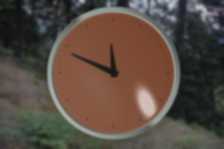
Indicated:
11 h 49 min
